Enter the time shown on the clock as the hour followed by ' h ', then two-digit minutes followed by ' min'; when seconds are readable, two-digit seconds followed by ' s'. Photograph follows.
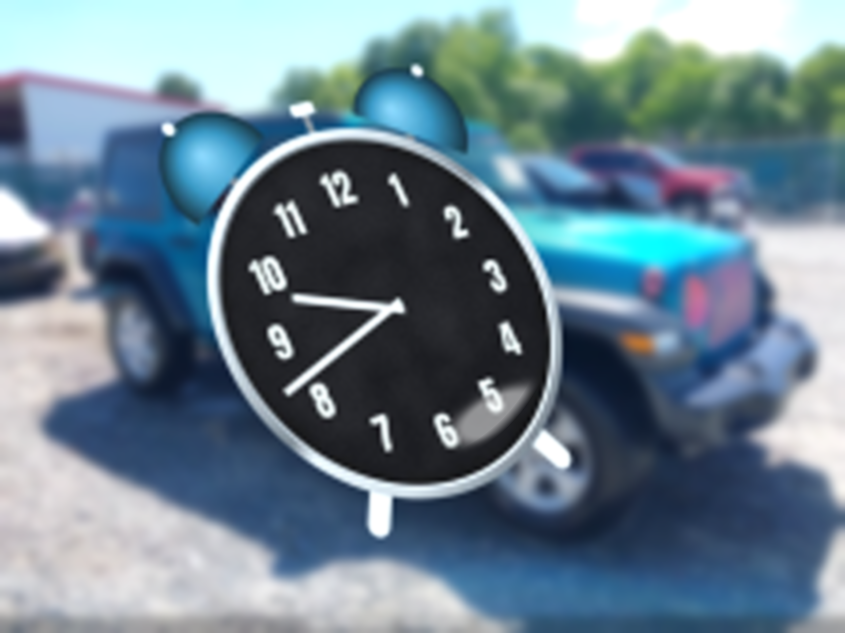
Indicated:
9 h 42 min
